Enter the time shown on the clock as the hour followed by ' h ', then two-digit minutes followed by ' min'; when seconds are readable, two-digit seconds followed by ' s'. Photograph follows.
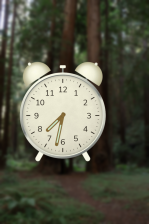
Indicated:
7 h 32 min
